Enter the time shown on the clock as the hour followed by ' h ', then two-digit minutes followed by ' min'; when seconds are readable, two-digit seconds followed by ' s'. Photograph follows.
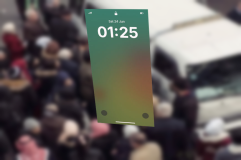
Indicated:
1 h 25 min
